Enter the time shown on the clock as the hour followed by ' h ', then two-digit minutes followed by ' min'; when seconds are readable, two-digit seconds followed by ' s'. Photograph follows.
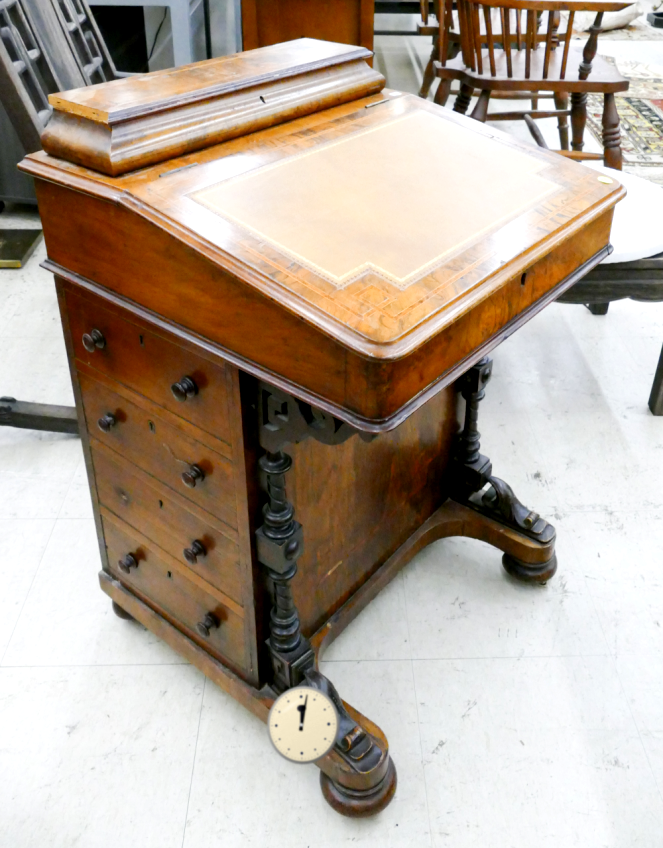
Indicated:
12 h 02 min
